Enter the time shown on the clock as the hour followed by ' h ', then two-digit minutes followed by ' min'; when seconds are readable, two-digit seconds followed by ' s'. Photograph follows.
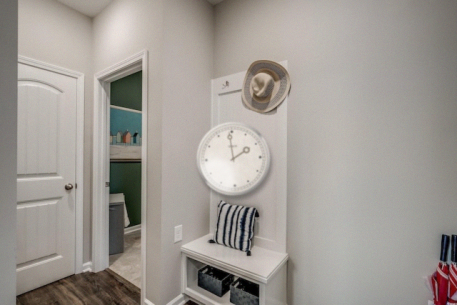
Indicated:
1 h 59 min
